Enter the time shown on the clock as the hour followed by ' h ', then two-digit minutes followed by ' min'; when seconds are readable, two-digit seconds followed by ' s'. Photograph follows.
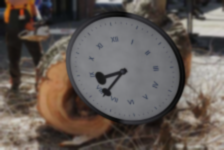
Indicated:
8 h 38 min
